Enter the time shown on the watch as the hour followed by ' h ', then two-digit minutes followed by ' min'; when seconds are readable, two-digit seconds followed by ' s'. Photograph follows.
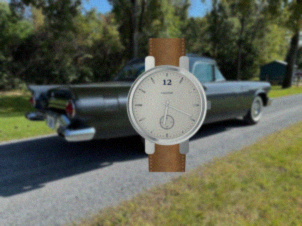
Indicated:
6 h 19 min
